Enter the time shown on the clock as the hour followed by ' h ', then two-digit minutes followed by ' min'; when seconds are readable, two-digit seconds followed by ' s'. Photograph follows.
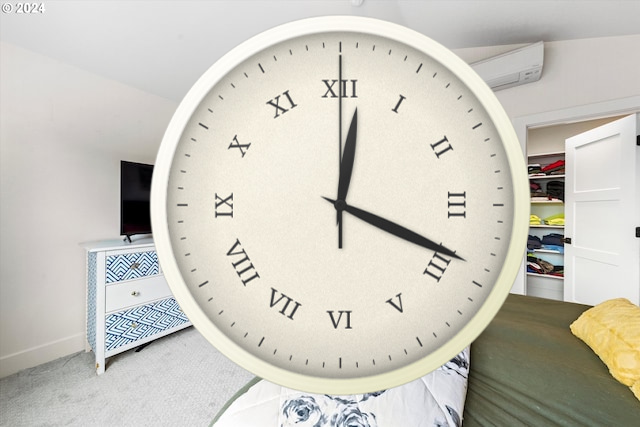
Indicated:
12 h 19 min 00 s
